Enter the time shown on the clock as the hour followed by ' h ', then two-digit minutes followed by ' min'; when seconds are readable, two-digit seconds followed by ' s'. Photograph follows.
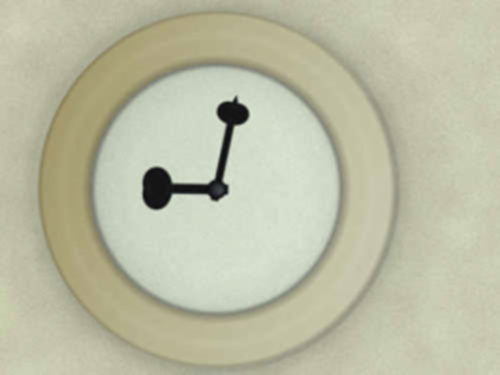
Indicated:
9 h 02 min
